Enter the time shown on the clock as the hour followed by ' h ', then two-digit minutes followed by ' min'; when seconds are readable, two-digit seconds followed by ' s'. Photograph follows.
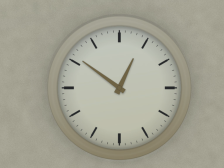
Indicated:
12 h 51 min
